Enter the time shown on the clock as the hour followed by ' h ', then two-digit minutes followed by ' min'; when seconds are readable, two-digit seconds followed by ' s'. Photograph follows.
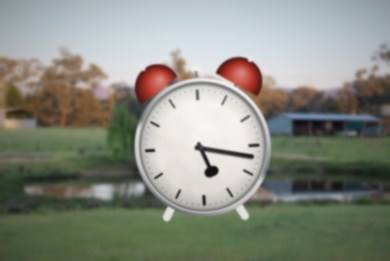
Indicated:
5 h 17 min
